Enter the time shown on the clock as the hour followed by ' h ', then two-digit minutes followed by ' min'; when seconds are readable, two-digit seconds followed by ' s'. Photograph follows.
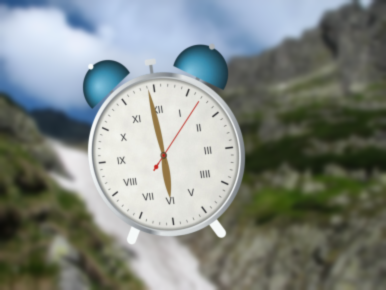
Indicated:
5 h 59 min 07 s
